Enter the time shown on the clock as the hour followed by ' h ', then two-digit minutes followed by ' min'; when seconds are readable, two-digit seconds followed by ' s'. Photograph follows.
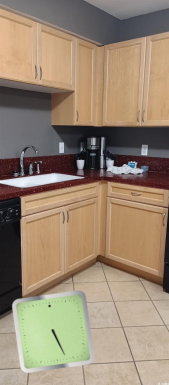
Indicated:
5 h 27 min
